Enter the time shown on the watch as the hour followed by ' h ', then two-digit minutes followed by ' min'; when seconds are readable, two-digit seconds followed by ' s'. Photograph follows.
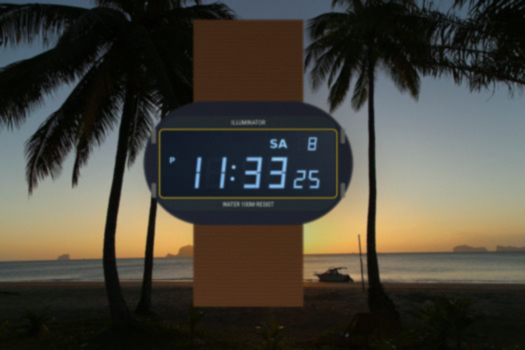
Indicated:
11 h 33 min 25 s
